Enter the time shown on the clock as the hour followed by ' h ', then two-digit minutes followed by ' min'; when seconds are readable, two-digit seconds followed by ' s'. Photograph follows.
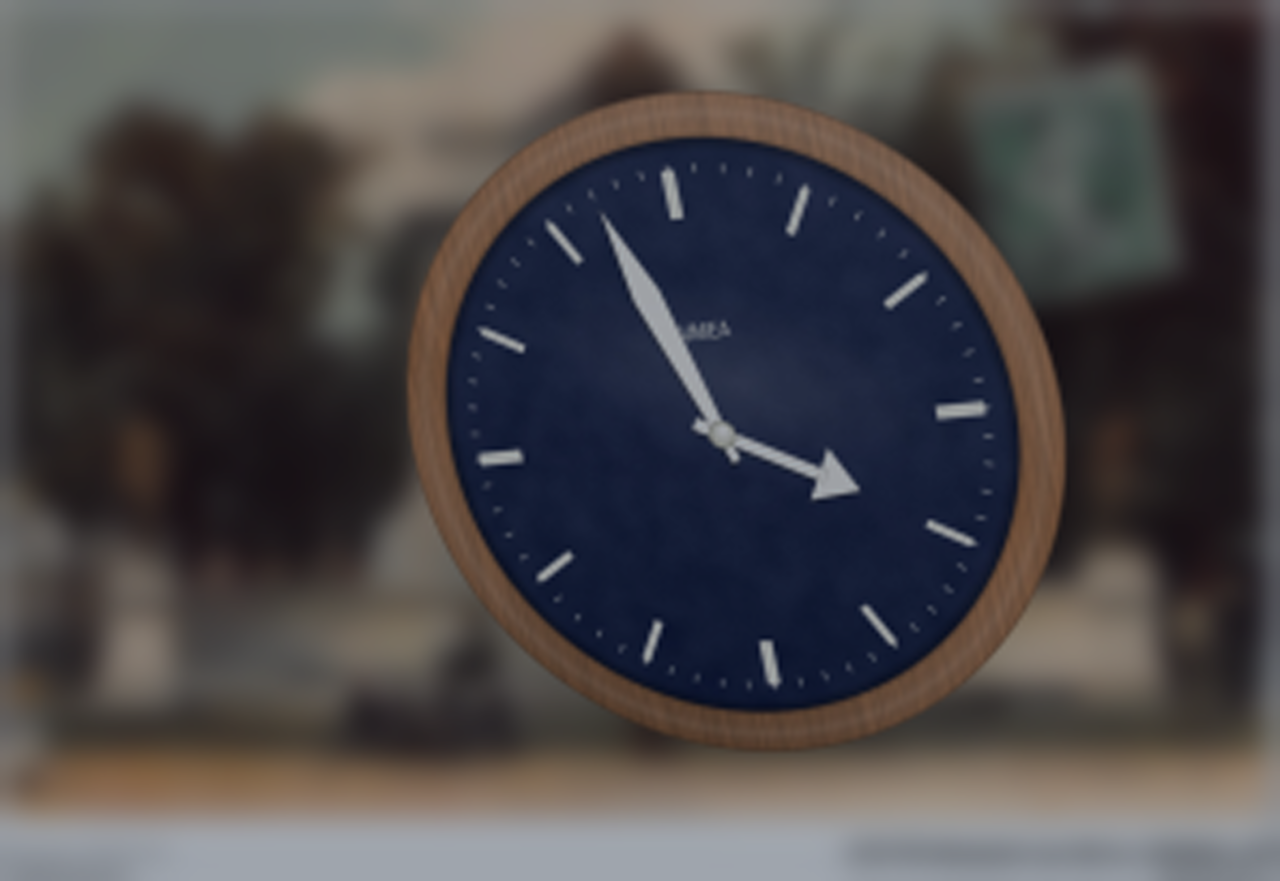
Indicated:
3 h 57 min
